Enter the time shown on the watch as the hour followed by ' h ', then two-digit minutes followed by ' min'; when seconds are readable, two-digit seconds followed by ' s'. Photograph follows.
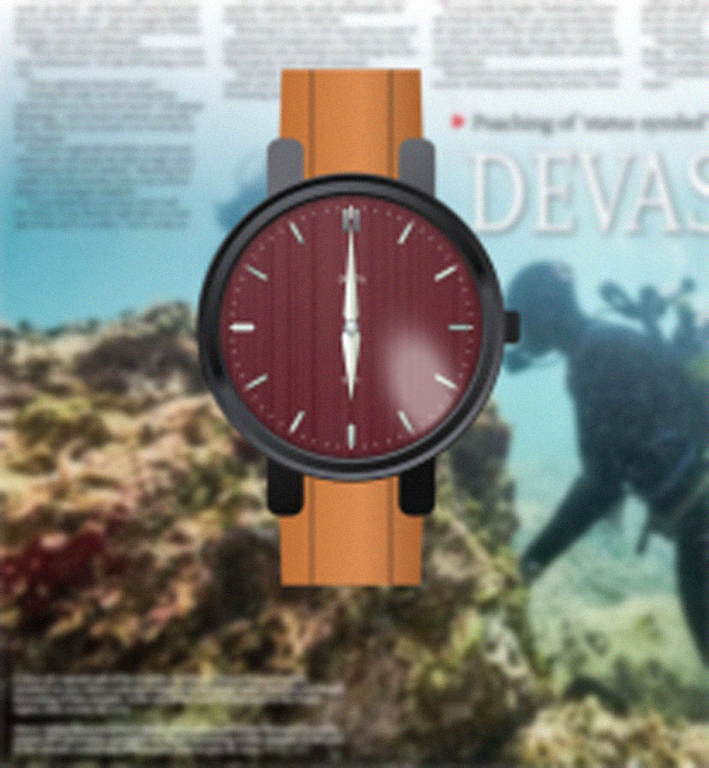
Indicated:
6 h 00 min
